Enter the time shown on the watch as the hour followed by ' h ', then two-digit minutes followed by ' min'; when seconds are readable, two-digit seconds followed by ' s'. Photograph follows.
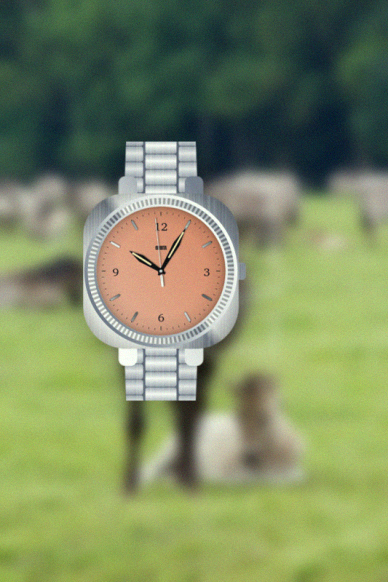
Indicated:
10 h 04 min 59 s
